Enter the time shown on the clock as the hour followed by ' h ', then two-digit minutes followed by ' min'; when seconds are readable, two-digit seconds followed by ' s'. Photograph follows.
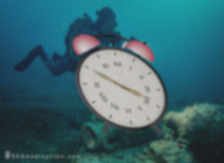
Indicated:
3 h 50 min
